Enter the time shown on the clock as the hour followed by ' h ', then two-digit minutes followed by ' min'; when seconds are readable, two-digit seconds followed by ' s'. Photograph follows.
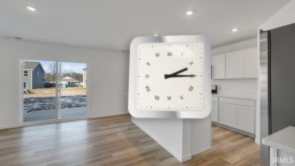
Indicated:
2 h 15 min
